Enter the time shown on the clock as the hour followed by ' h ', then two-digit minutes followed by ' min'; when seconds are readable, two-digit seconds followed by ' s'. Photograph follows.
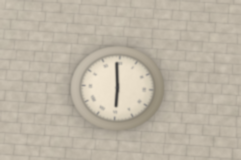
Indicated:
5 h 59 min
